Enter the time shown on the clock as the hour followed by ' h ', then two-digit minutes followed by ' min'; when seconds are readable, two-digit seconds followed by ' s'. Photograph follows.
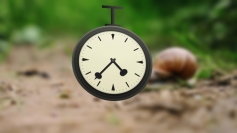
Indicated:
4 h 37 min
